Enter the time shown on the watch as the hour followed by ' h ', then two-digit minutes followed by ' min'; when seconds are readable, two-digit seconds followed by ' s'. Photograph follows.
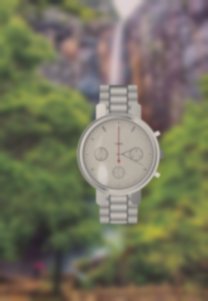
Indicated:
2 h 19 min
